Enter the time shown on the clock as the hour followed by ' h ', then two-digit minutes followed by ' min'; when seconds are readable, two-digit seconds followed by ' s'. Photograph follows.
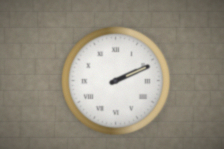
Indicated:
2 h 11 min
